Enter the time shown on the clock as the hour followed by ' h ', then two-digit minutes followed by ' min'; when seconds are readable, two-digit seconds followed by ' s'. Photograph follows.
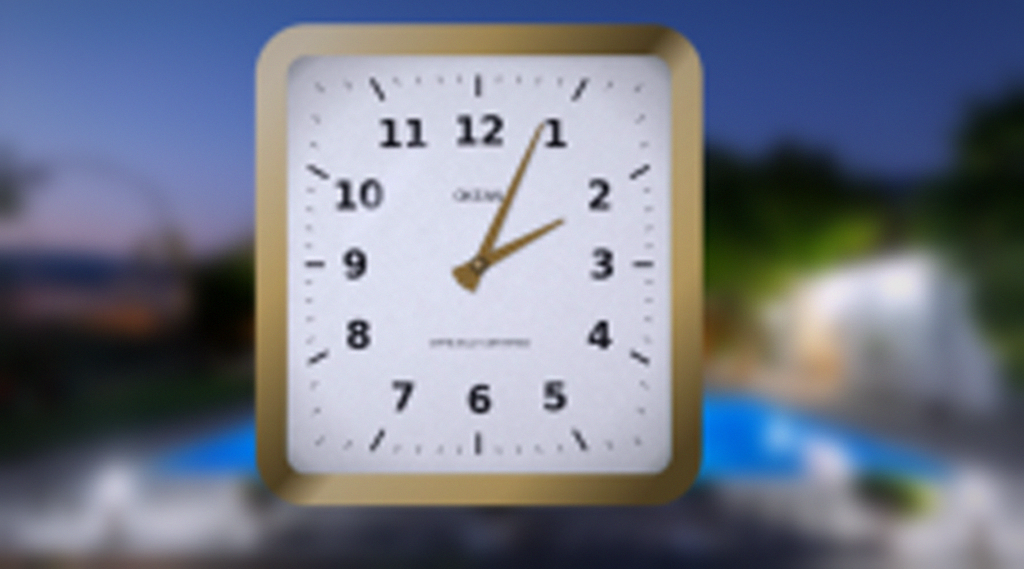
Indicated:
2 h 04 min
